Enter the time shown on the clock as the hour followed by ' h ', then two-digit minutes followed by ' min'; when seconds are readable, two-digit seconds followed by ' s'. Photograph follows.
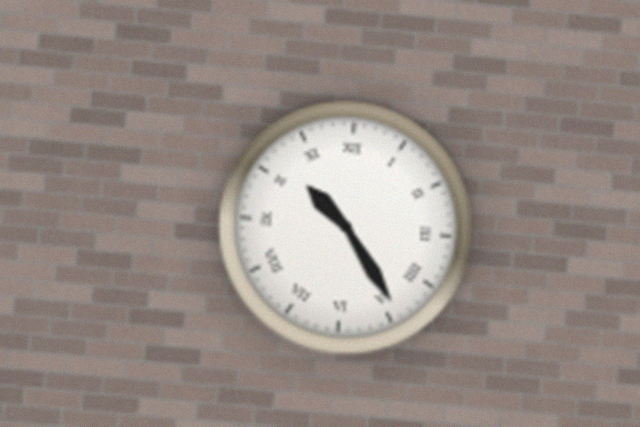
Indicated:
10 h 24 min
